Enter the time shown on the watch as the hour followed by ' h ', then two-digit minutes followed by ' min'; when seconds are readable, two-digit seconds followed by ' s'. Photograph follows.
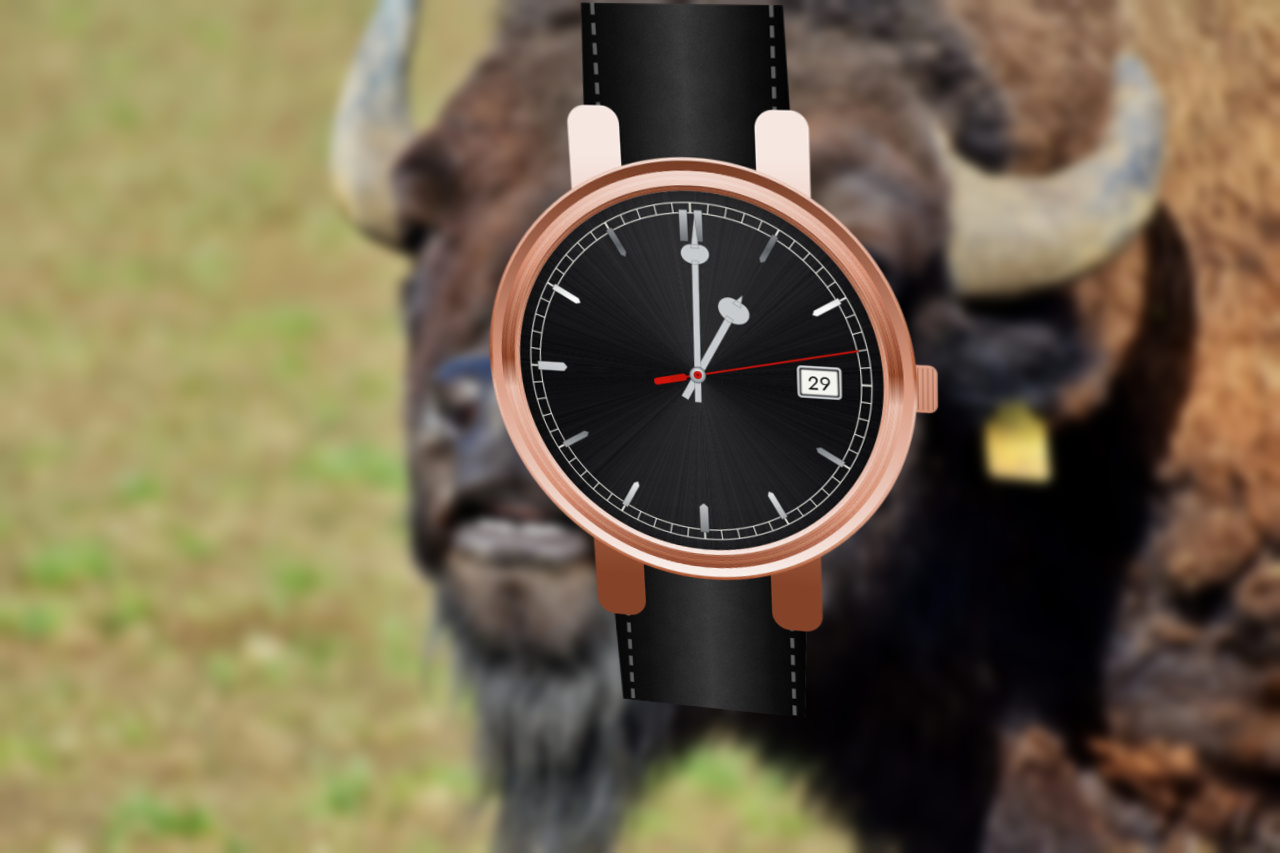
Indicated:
1 h 00 min 13 s
